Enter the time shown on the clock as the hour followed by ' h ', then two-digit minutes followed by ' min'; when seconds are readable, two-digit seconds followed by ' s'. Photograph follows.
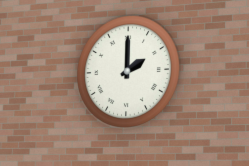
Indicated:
2 h 00 min
